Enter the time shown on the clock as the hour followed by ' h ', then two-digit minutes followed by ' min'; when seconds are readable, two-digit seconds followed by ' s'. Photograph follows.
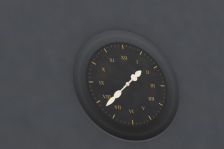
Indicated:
1 h 38 min
